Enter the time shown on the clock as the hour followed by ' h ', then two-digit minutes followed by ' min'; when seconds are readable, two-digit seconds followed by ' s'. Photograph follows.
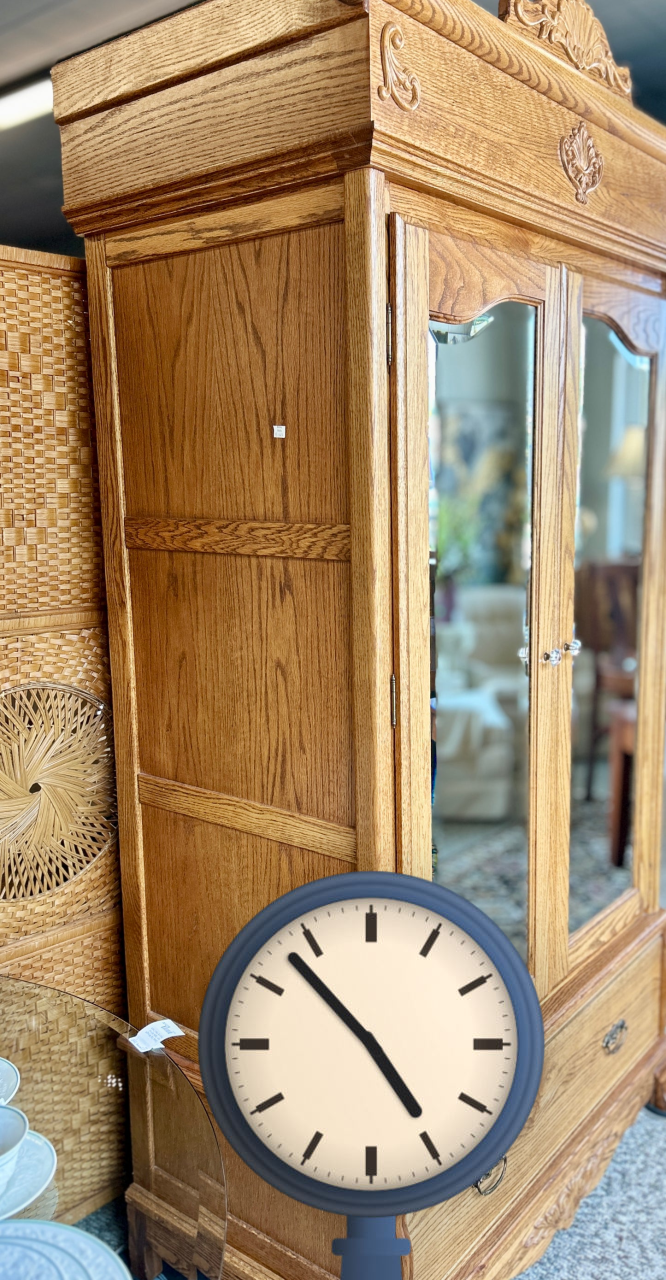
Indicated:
4 h 53 min
